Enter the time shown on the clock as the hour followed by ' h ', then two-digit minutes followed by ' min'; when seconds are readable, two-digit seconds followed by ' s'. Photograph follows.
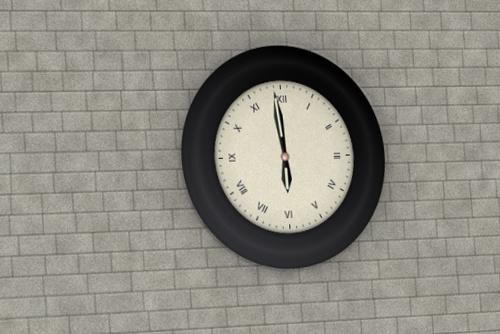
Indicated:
5 h 59 min
